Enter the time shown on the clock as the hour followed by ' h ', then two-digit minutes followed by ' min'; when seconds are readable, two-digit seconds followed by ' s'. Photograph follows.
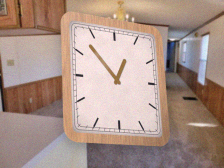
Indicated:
12 h 53 min
